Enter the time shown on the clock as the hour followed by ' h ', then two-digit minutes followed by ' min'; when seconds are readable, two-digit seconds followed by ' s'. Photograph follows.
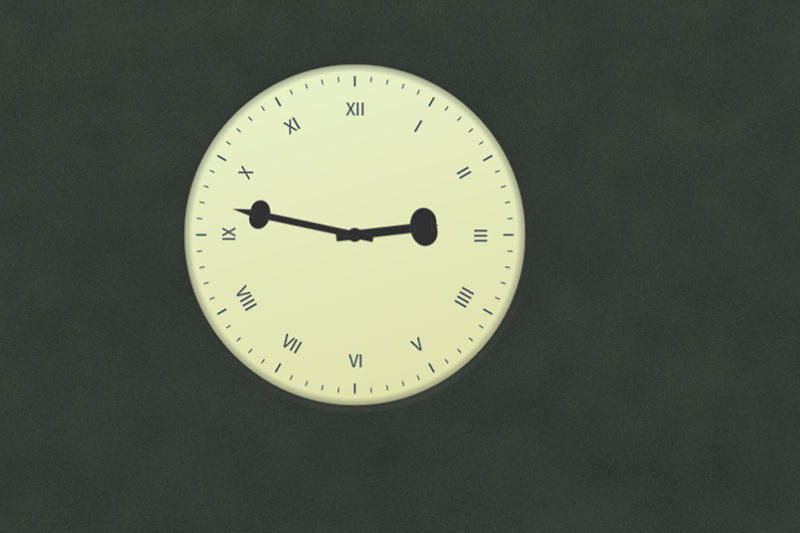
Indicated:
2 h 47 min
